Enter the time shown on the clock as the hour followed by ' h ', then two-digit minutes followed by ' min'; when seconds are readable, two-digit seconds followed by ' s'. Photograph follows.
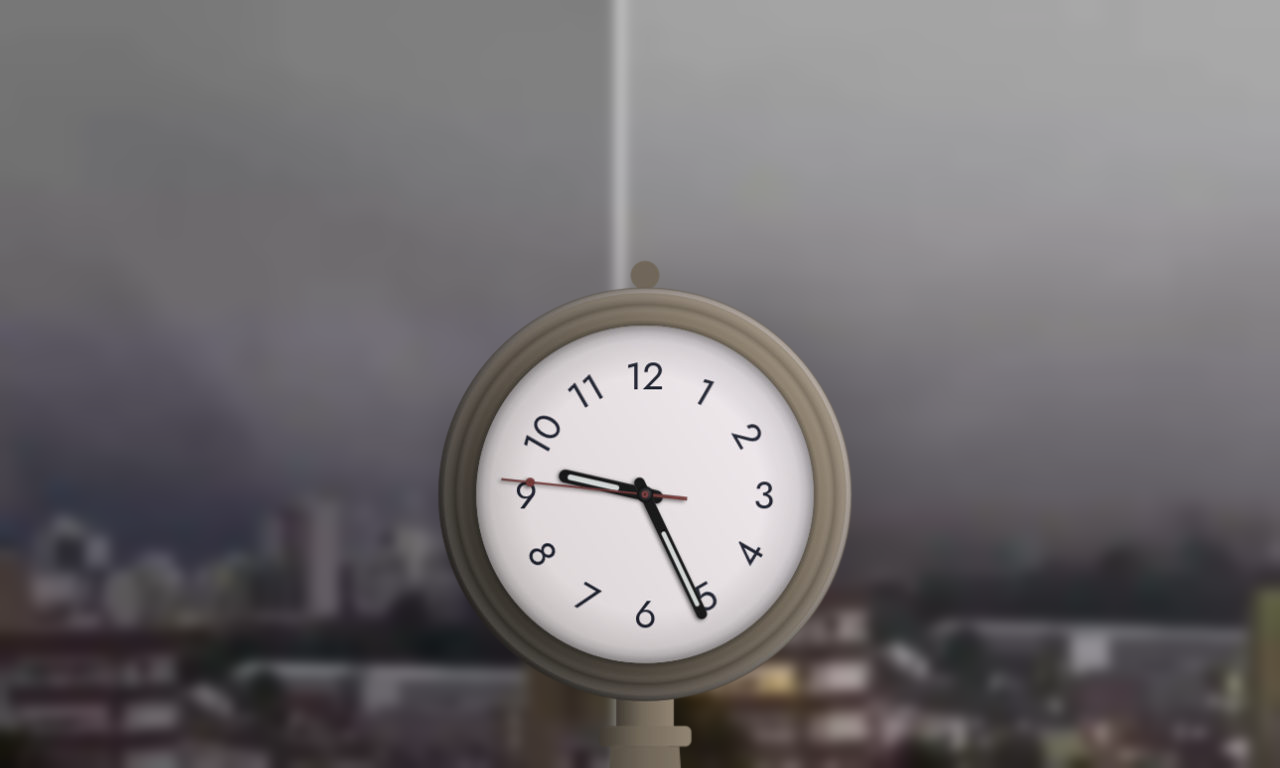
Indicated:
9 h 25 min 46 s
